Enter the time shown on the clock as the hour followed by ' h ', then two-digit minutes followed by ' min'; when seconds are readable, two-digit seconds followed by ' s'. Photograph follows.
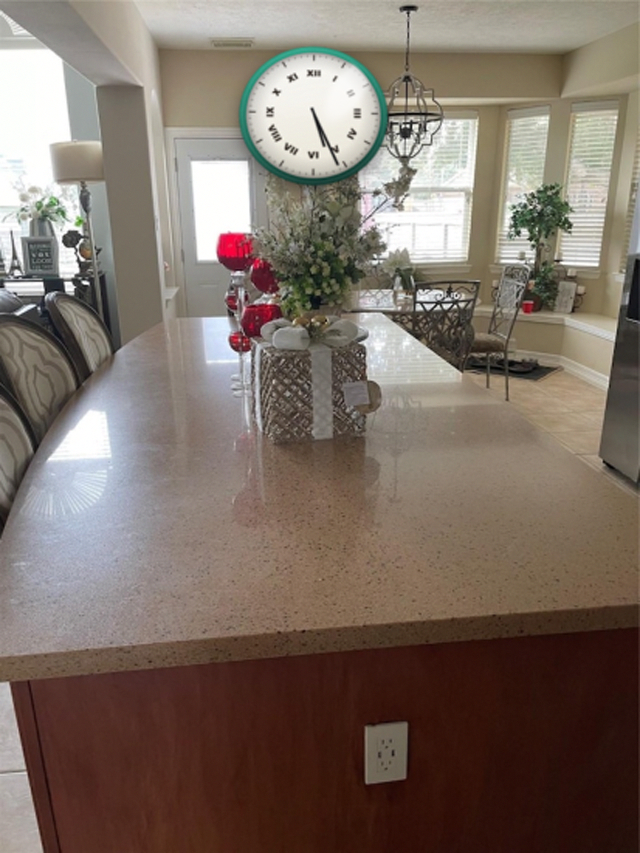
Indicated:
5 h 26 min
